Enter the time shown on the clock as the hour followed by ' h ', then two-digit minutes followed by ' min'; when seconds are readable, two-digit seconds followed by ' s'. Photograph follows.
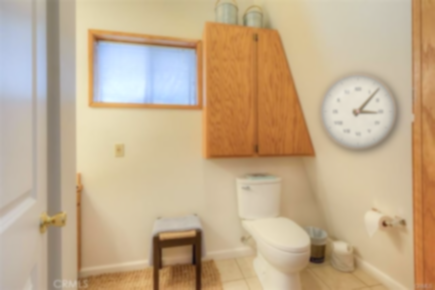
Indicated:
3 h 07 min
